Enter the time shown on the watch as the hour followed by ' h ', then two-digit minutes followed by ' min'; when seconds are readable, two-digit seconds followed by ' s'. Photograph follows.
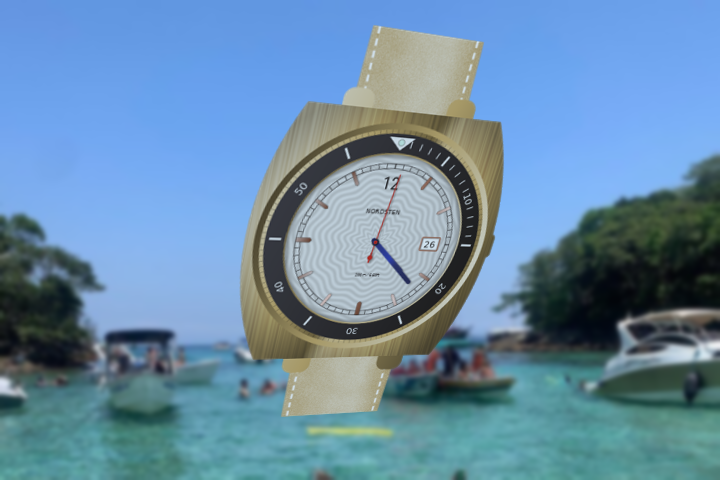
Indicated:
4 h 22 min 01 s
